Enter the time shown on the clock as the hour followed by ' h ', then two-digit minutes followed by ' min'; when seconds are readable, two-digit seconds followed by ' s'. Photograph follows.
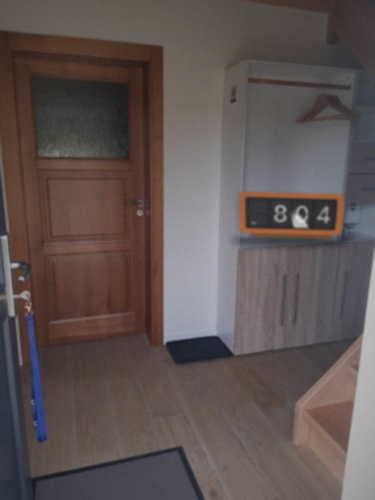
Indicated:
8 h 04 min
